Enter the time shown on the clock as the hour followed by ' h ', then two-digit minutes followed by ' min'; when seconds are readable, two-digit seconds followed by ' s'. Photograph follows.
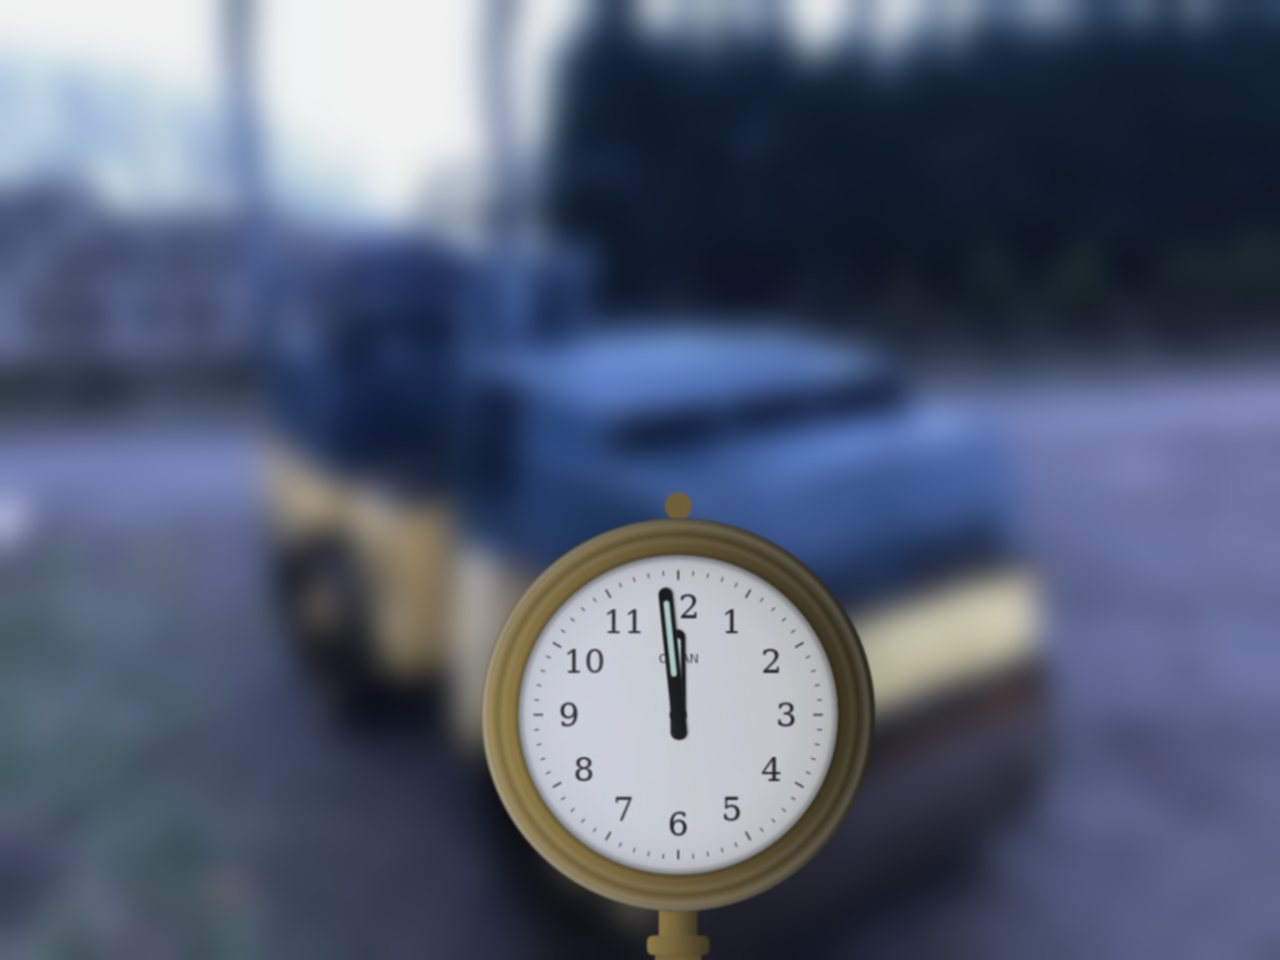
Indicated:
11 h 59 min
